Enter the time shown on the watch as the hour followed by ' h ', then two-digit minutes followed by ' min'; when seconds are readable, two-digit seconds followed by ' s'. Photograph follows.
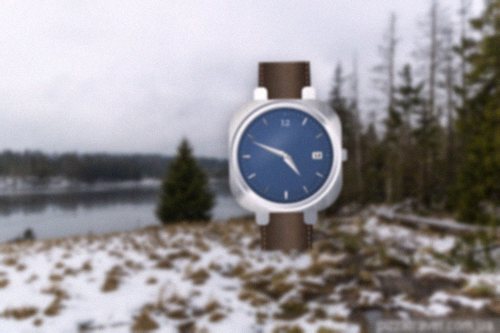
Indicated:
4 h 49 min
